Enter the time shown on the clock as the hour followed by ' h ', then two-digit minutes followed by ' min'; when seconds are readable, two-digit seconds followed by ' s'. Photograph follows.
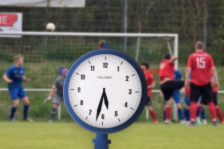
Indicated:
5 h 32 min
